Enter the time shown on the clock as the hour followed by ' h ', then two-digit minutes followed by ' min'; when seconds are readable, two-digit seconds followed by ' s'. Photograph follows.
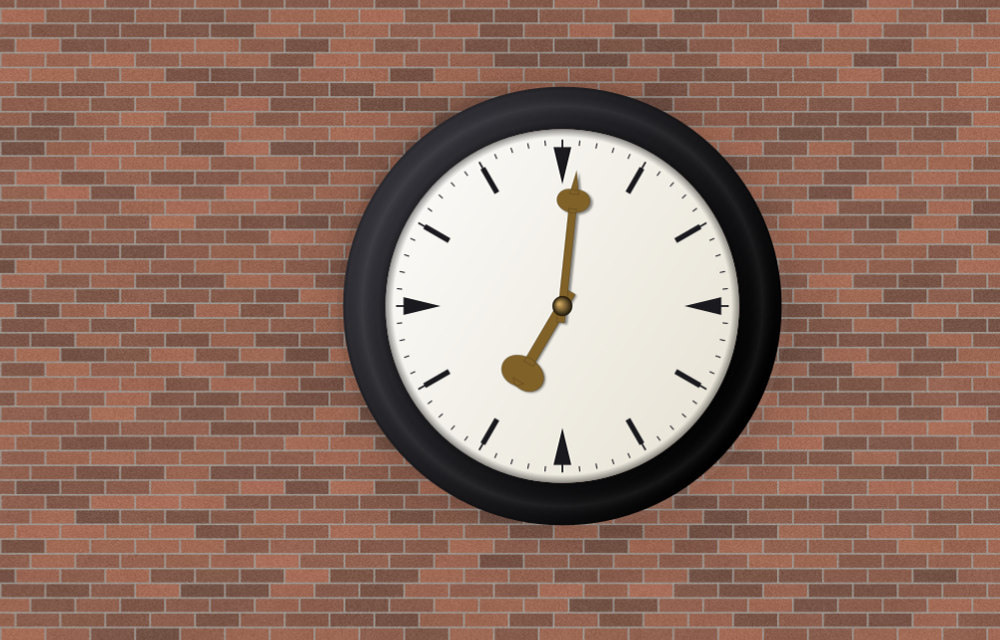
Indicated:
7 h 01 min
